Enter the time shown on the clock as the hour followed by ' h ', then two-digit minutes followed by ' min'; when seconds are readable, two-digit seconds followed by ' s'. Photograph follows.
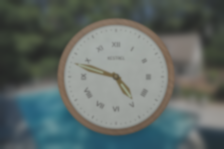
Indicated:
4 h 48 min
